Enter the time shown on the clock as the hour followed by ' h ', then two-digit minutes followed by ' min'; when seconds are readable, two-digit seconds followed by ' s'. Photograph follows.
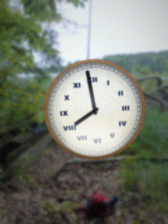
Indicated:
7 h 59 min
